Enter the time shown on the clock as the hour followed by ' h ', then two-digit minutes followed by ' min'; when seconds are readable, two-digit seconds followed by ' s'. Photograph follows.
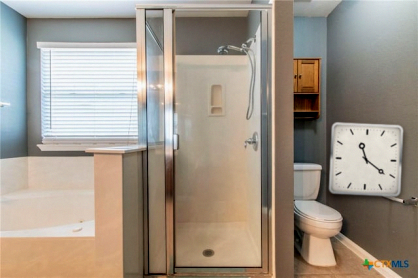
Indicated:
11 h 21 min
